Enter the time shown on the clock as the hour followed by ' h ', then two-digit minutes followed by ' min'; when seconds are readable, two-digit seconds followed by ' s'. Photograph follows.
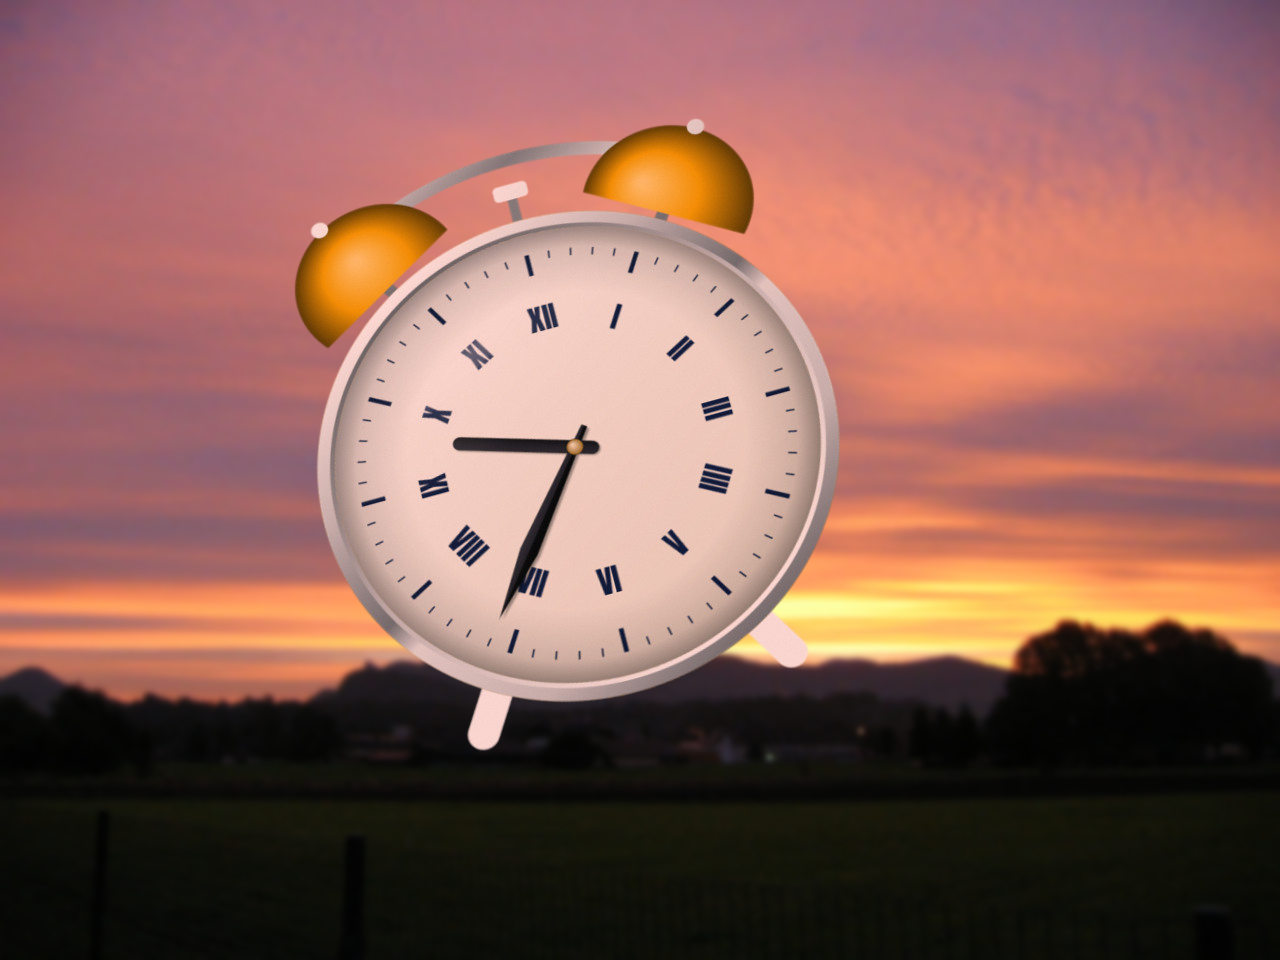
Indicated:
9 h 36 min
